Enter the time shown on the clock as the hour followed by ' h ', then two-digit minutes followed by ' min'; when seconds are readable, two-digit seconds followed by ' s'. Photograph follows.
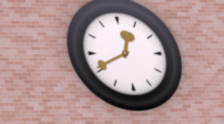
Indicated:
12 h 41 min
